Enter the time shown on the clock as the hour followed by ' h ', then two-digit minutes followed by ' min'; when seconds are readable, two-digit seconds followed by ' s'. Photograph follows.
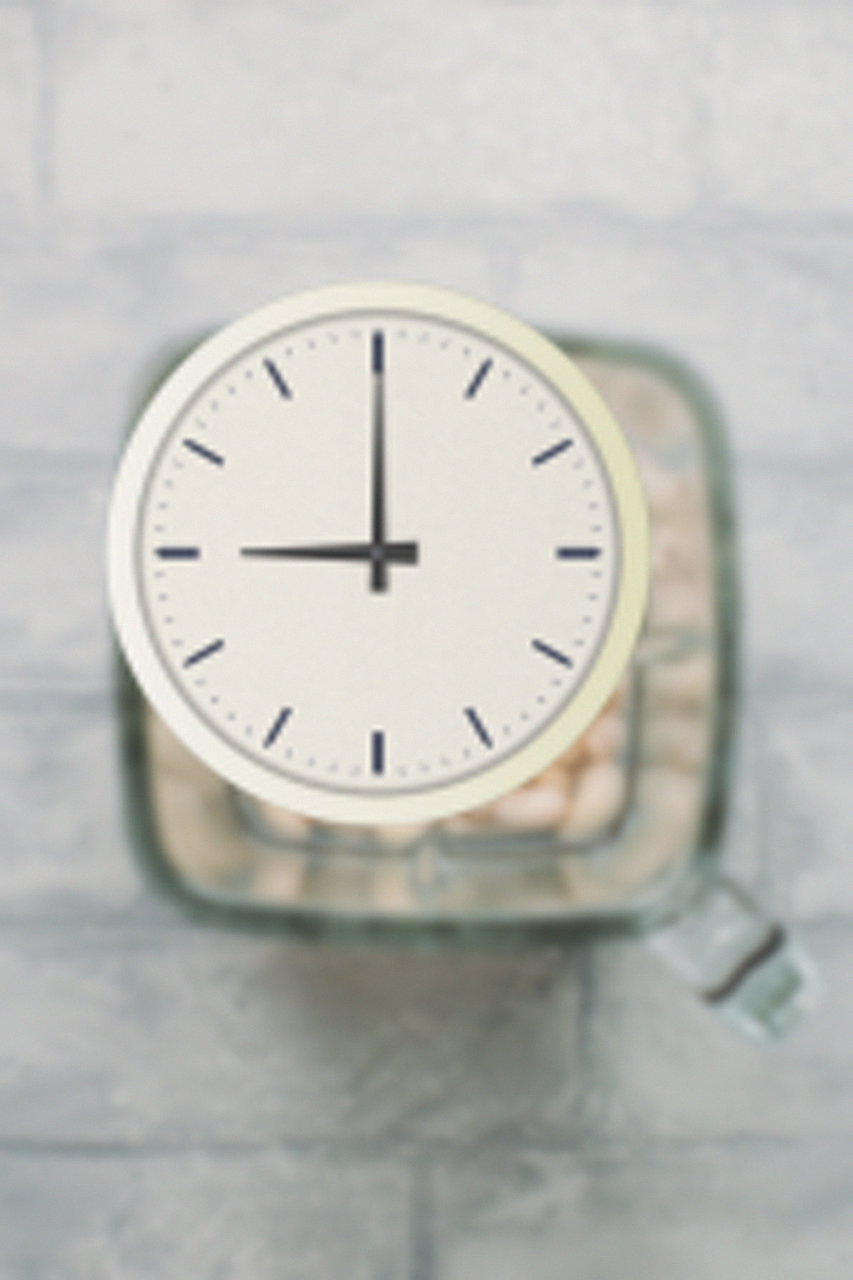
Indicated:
9 h 00 min
